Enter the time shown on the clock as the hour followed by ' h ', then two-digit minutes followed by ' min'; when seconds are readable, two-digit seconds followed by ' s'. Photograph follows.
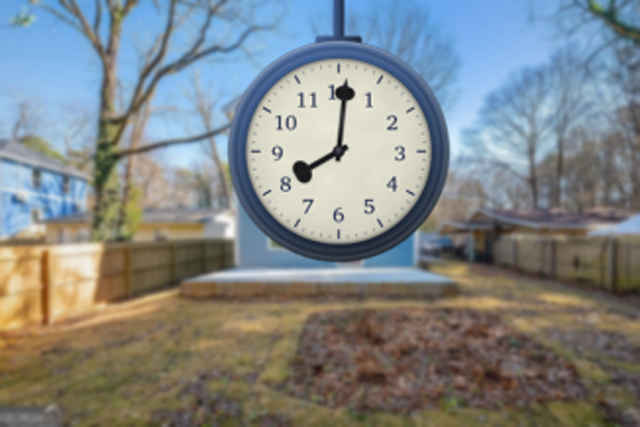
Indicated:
8 h 01 min
